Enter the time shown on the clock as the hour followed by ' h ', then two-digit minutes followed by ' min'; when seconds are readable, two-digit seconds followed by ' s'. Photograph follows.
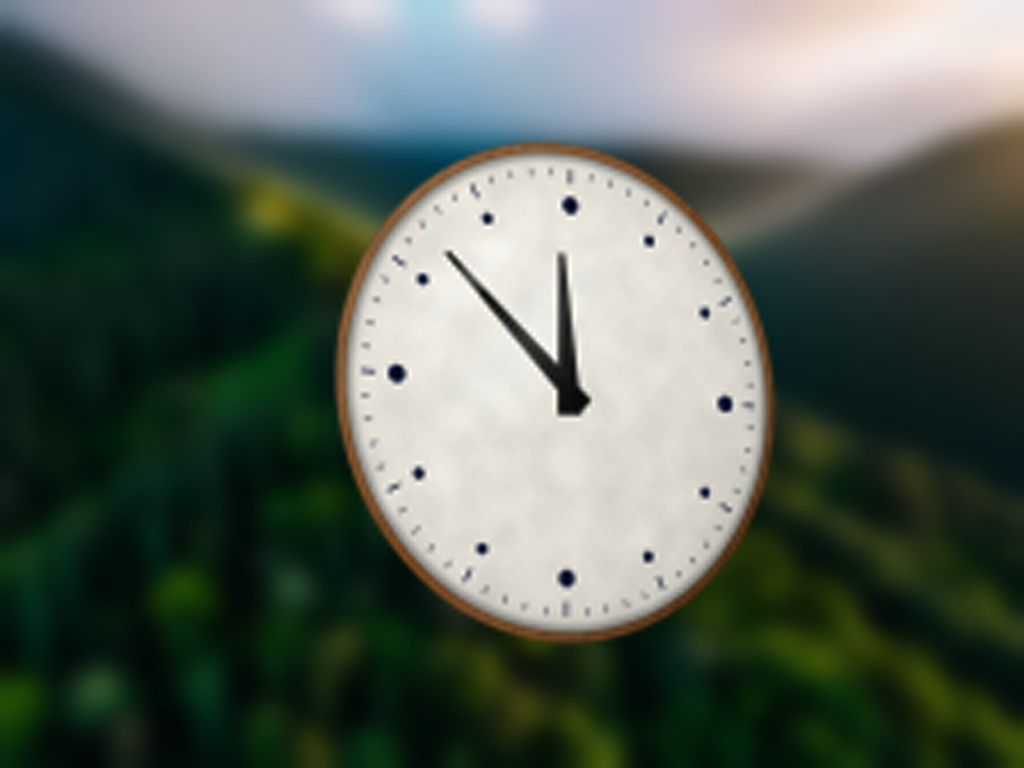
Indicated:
11 h 52 min
